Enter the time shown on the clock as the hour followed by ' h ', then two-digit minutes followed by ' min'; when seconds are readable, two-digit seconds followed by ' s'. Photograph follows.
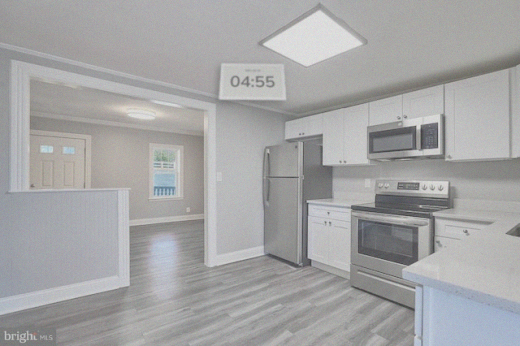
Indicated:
4 h 55 min
